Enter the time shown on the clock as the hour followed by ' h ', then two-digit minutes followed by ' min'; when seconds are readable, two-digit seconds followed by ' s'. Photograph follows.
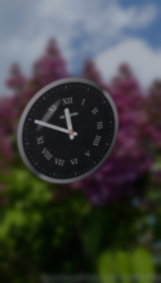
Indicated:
11 h 50 min
